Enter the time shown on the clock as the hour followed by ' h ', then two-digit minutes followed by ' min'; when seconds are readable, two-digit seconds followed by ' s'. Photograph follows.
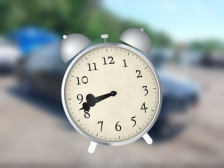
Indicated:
8 h 42 min
